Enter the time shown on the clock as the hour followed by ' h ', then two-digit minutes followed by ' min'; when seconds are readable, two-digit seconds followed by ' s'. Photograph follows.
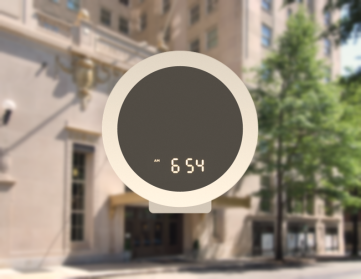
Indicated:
6 h 54 min
